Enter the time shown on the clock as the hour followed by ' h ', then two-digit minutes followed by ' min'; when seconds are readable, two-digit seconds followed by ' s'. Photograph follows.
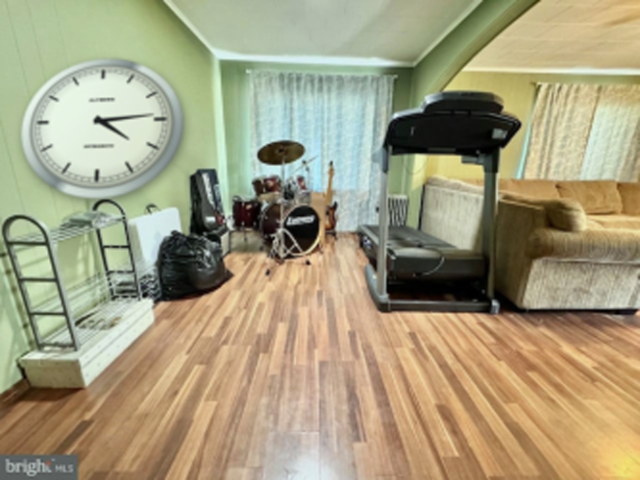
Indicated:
4 h 14 min
